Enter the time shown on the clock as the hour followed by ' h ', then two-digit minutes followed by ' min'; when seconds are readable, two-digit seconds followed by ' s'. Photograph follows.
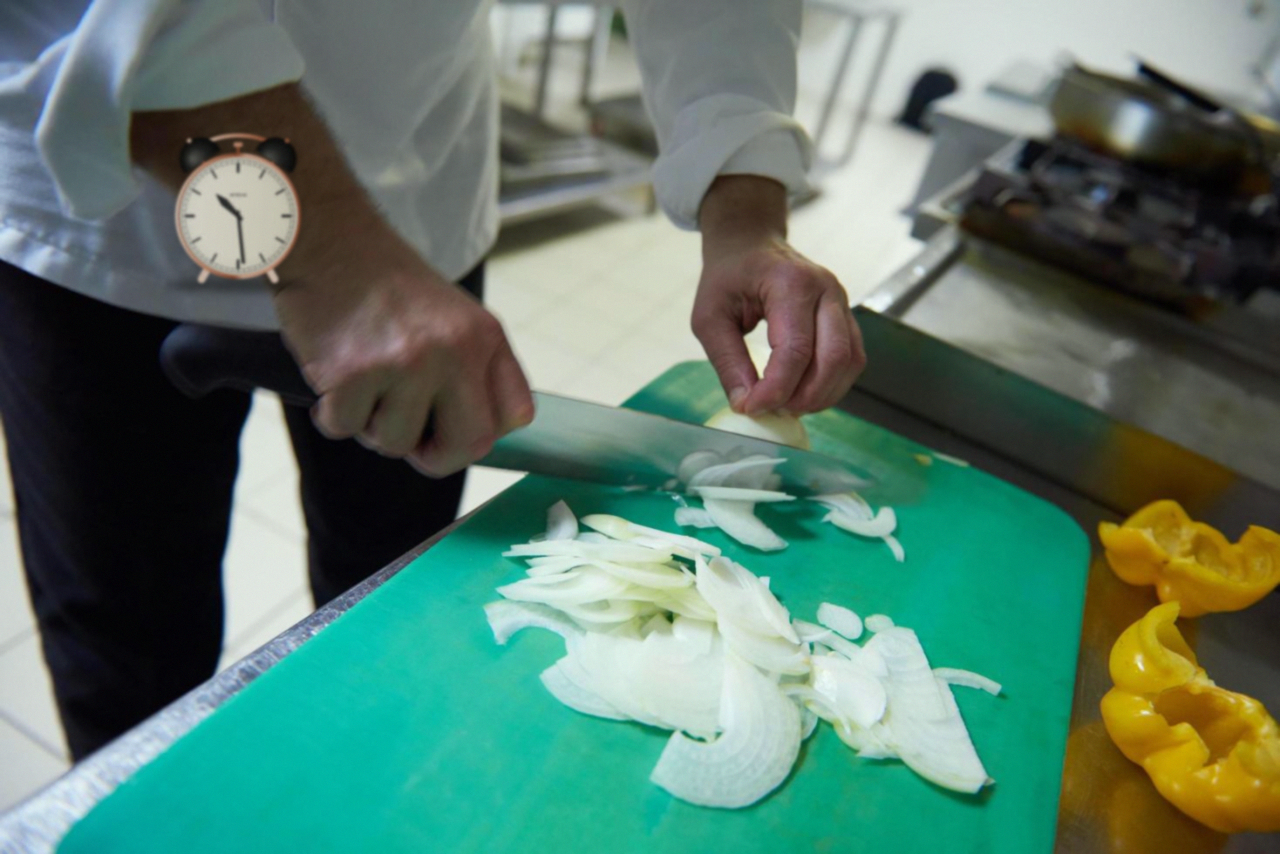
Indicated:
10 h 29 min
